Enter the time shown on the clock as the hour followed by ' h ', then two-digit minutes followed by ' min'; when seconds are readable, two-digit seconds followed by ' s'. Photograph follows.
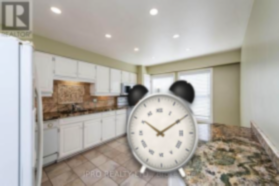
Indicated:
10 h 10 min
